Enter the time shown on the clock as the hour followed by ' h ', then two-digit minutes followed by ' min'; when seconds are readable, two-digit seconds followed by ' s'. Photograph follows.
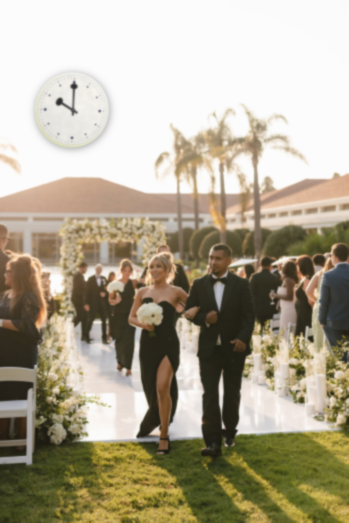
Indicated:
10 h 00 min
